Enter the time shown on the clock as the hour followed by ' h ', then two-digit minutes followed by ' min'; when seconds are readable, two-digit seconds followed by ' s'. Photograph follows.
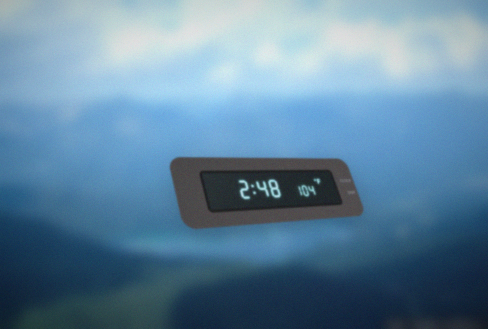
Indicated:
2 h 48 min
